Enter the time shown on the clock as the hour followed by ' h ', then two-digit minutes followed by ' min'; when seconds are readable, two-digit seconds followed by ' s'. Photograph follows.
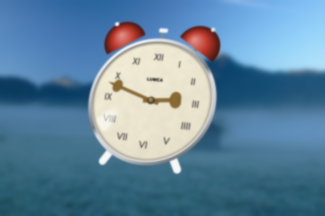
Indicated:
2 h 48 min
